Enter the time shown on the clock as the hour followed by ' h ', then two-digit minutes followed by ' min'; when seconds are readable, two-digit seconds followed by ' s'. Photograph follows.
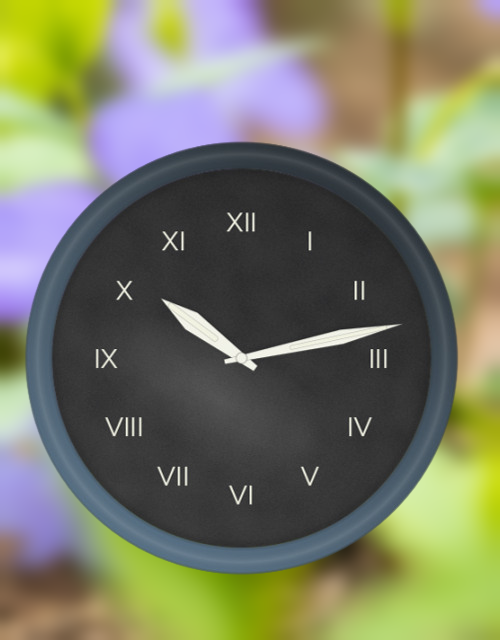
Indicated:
10 h 13 min
